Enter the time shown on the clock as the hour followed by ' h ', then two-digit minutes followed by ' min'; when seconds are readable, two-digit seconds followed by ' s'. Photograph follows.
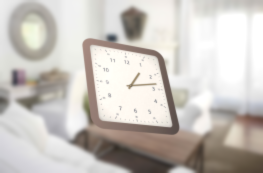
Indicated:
1 h 13 min
